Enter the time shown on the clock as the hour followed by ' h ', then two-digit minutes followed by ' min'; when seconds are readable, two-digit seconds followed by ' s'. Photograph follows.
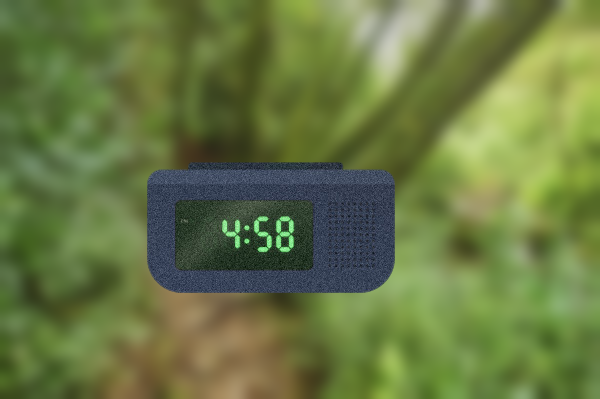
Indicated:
4 h 58 min
